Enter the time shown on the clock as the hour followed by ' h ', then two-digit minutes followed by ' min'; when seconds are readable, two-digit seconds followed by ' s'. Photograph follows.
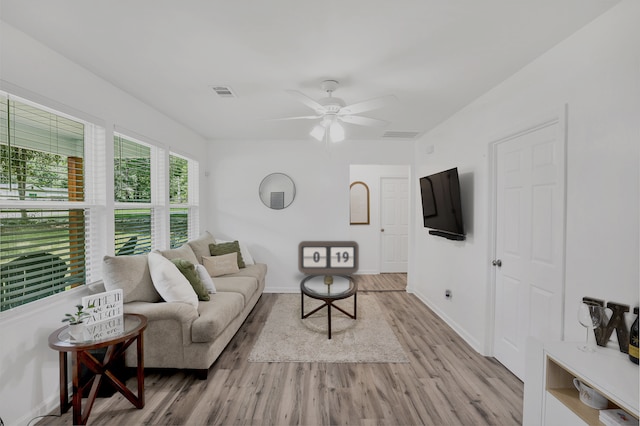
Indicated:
0 h 19 min
